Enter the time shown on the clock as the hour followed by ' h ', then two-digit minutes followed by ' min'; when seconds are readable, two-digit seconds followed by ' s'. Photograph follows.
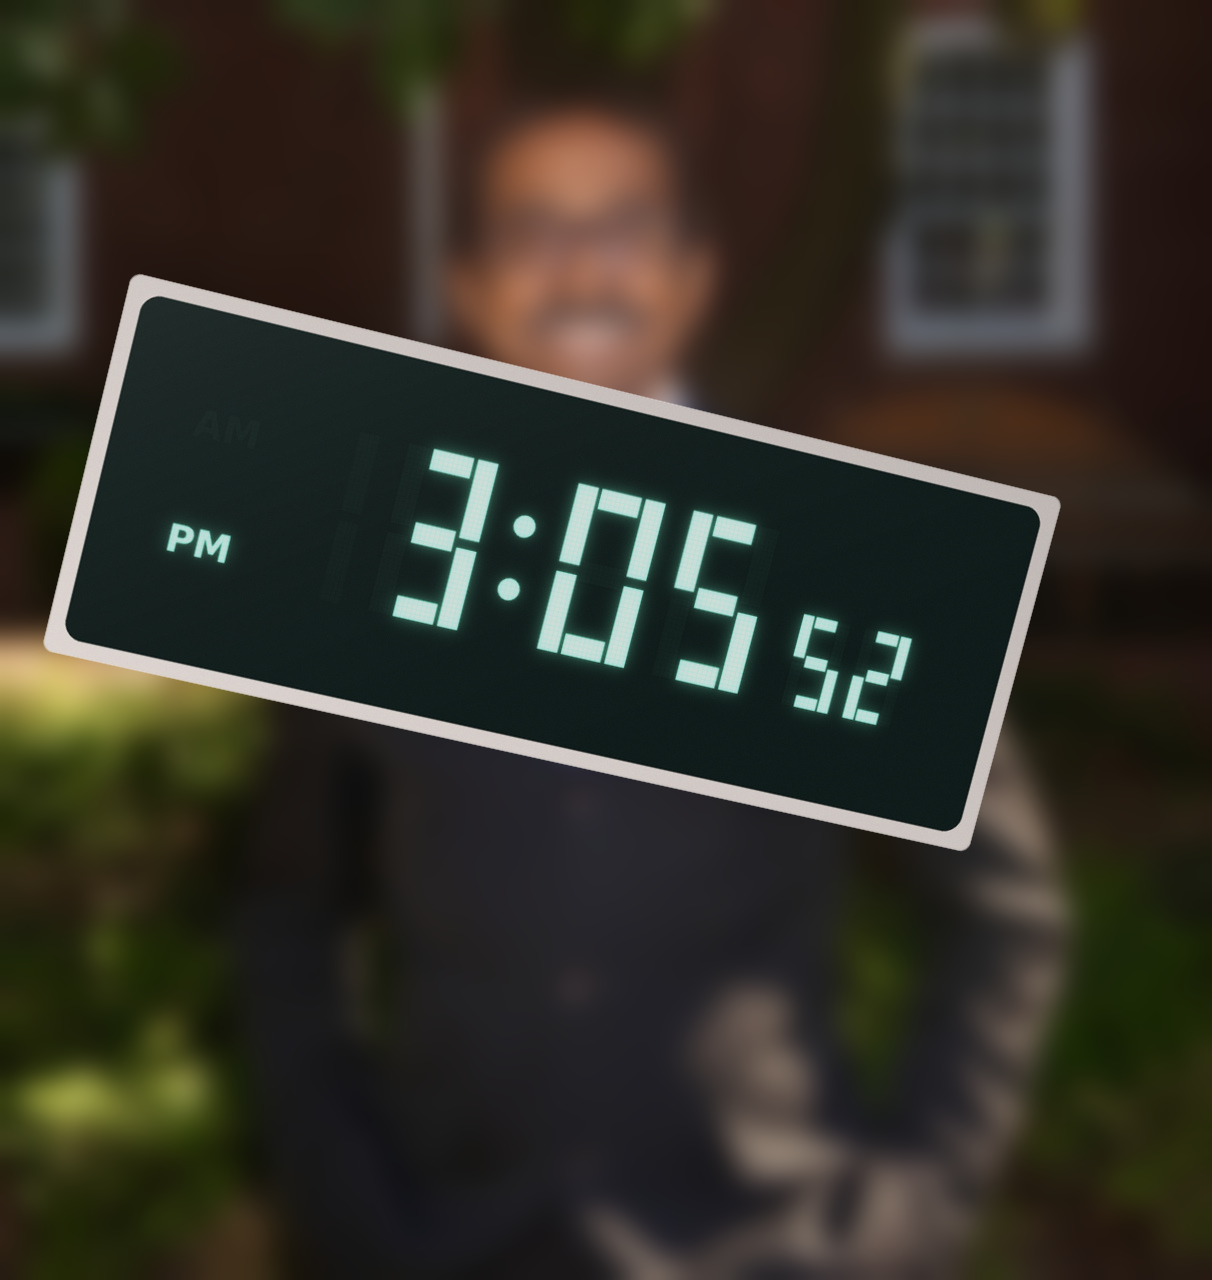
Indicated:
3 h 05 min 52 s
